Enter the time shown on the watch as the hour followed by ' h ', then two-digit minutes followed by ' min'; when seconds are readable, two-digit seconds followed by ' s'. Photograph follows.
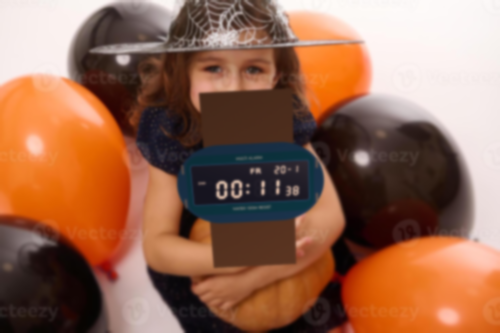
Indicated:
0 h 11 min
